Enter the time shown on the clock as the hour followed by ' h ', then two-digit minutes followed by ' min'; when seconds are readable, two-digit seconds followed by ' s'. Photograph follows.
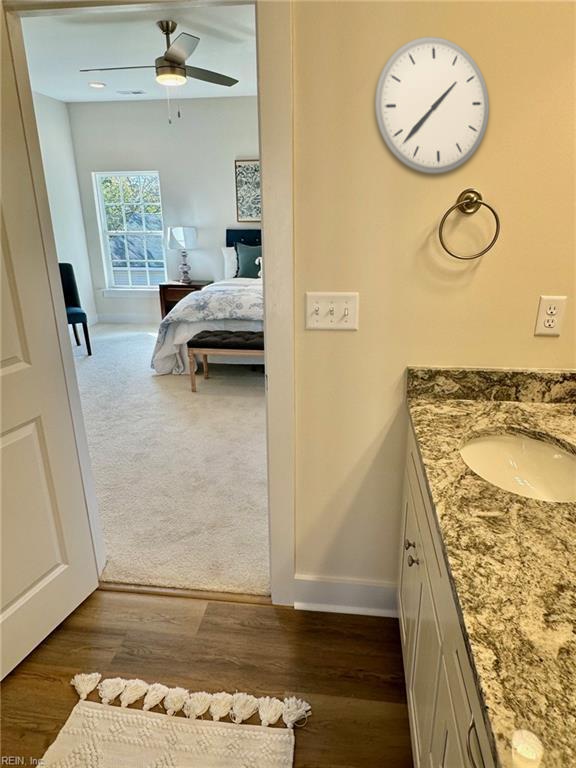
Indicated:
1 h 38 min
